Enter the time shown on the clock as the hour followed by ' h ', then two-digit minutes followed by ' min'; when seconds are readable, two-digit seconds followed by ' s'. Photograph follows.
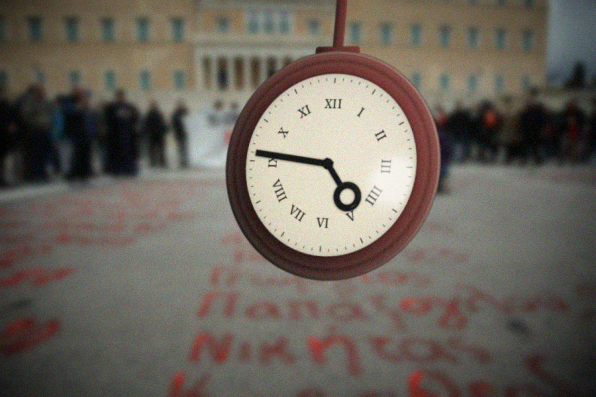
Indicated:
4 h 46 min
